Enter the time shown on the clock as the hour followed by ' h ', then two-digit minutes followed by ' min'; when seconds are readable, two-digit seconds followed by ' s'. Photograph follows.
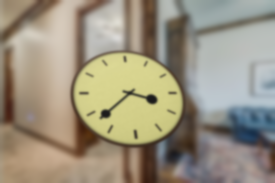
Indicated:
3 h 38 min
